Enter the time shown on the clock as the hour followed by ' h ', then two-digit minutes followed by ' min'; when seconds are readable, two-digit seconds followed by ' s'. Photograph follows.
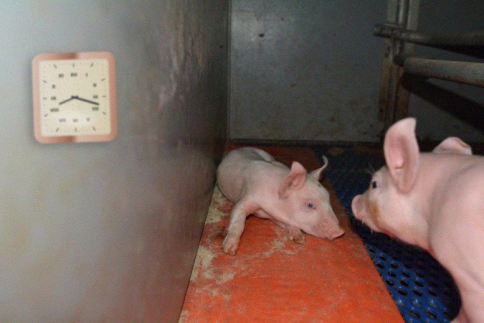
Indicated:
8 h 18 min
